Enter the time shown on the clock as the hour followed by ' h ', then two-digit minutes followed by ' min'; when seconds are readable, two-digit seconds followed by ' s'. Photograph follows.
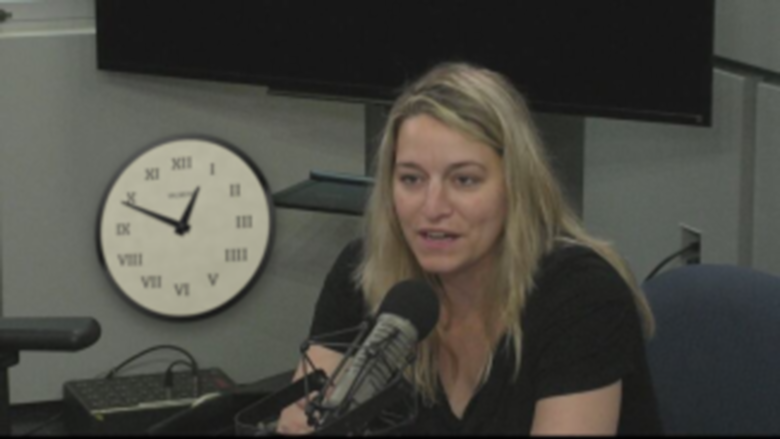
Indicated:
12 h 49 min
